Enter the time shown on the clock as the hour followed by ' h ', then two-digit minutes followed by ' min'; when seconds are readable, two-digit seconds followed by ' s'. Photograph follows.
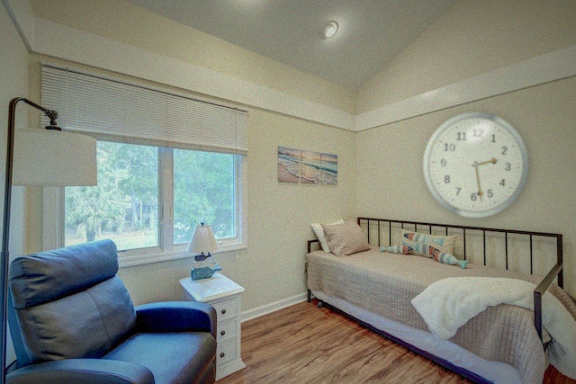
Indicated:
2 h 28 min
